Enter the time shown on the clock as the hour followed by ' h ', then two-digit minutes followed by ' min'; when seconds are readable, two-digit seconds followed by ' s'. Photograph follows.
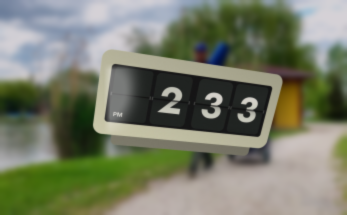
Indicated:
2 h 33 min
